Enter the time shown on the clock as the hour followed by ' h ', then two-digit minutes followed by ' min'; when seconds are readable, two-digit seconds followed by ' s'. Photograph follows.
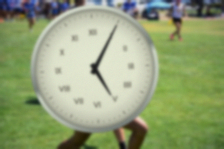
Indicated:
5 h 05 min
